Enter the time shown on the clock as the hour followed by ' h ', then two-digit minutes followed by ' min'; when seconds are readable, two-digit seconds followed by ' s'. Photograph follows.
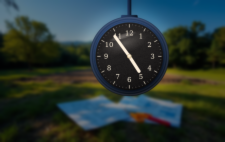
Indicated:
4 h 54 min
